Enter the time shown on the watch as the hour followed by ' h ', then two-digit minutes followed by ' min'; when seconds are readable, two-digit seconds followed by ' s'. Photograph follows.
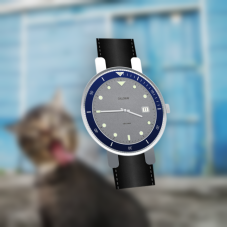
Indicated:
3 h 45 min
